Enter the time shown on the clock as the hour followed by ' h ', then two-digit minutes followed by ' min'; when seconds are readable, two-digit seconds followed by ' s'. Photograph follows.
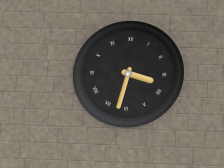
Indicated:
3 h 32 min
